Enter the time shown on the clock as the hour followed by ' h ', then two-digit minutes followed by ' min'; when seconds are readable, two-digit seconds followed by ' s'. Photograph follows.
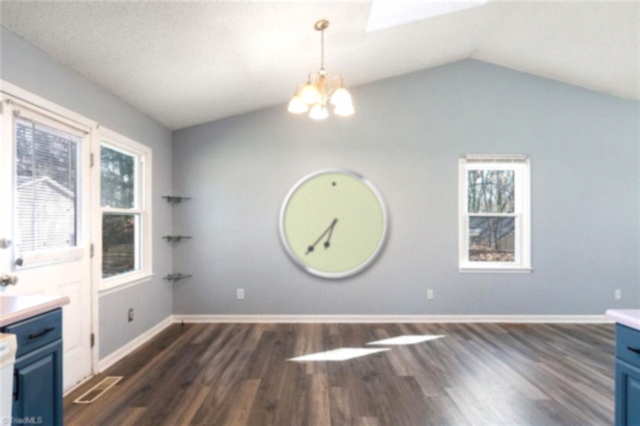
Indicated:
6 h 37 min
